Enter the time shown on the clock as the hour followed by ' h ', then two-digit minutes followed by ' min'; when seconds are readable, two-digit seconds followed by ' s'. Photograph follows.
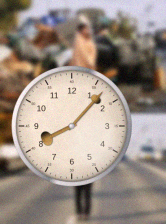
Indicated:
8 h 07 min
